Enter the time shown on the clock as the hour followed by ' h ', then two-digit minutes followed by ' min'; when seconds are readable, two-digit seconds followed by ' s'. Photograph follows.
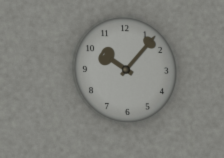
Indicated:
10 h 07 min
